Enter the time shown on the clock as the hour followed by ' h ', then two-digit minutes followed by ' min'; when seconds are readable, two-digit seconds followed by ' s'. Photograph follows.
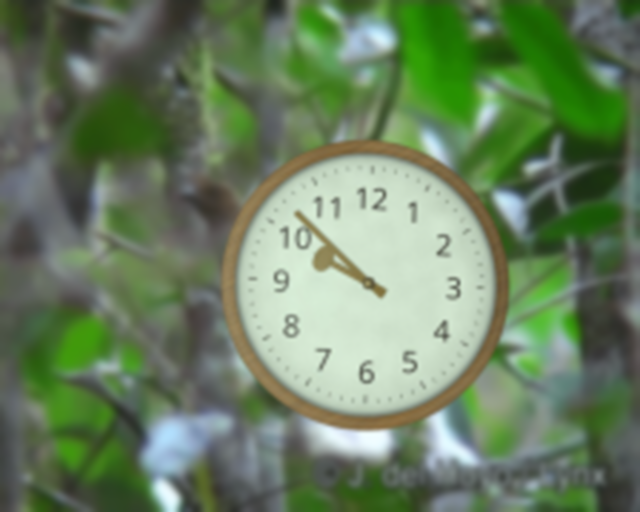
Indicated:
9 h 52 min
